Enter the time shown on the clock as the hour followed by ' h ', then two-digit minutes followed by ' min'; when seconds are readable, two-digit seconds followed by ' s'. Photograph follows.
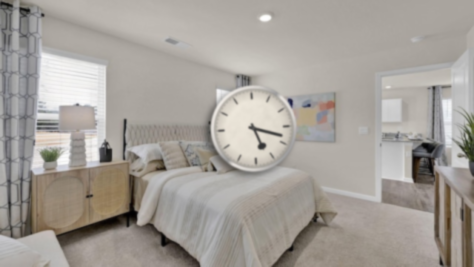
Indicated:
5 h 18 min
